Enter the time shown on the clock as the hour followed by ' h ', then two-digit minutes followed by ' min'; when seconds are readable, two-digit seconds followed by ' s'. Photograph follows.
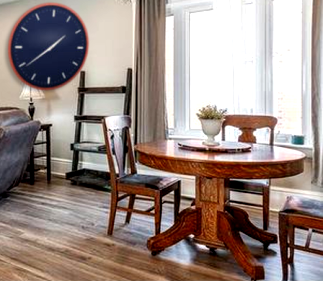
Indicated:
1 h 39 min
